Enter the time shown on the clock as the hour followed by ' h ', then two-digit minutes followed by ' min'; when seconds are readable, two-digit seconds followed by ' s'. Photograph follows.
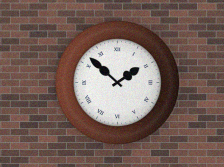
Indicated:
1 h 52 min
